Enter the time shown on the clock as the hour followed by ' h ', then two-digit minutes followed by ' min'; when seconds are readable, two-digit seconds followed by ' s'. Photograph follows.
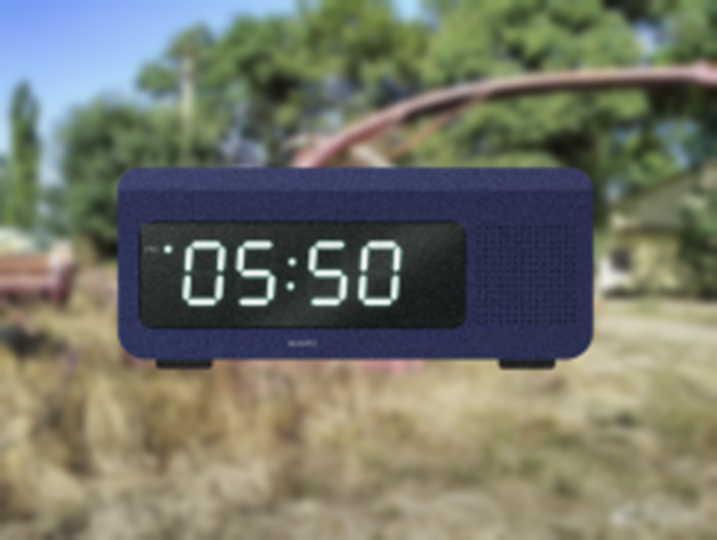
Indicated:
5 h 50 min
